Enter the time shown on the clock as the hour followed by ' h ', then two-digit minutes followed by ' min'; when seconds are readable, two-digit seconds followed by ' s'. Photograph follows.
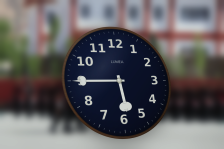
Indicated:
5 h 45 min
